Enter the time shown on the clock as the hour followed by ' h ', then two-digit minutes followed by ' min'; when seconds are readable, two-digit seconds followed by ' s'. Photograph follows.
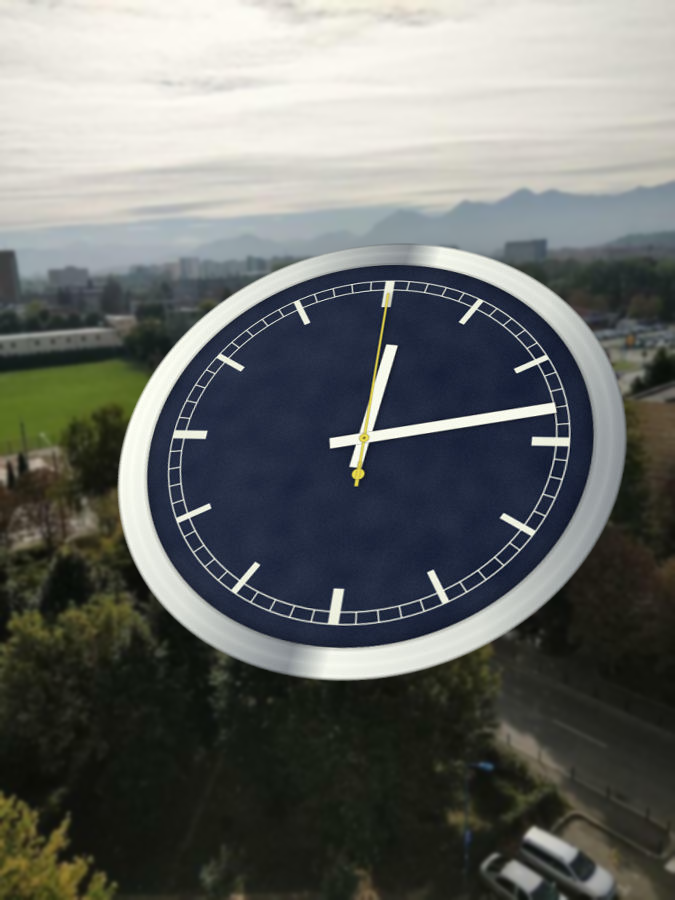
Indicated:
12 h 13 min 00 s
